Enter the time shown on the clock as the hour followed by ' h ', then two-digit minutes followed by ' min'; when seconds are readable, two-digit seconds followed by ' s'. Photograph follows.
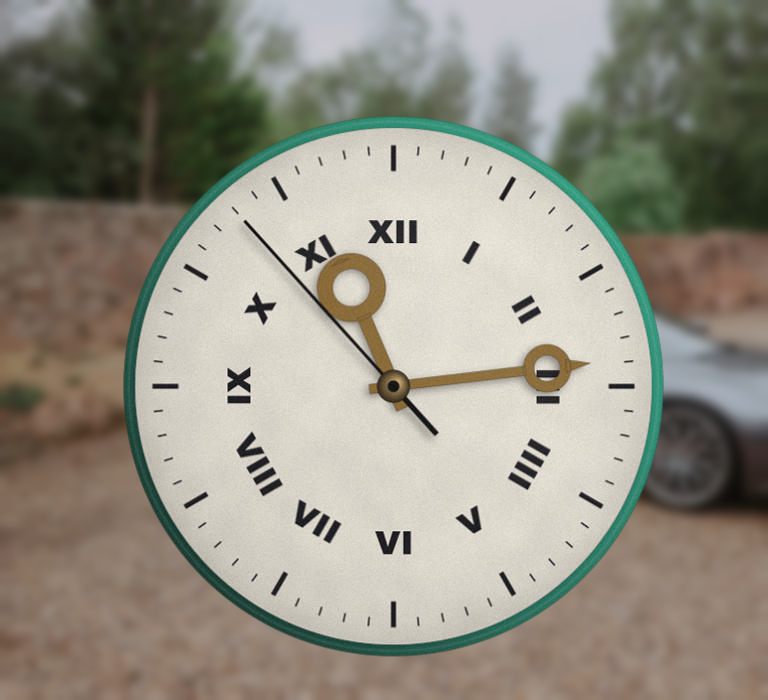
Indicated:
11 h 13 min 53 s
